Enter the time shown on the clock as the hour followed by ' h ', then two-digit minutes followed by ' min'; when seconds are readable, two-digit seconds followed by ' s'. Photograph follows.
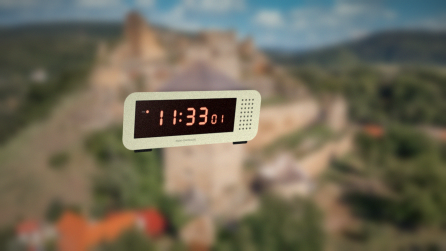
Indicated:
11 h 33 min 01 s
